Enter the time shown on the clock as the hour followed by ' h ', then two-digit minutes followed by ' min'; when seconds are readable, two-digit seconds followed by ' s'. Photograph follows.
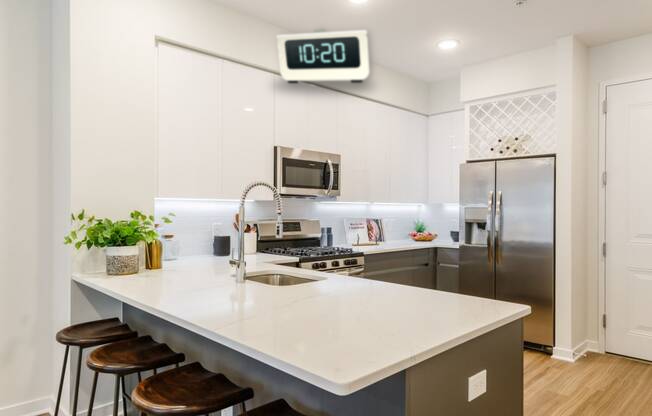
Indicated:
10 h 20 min
